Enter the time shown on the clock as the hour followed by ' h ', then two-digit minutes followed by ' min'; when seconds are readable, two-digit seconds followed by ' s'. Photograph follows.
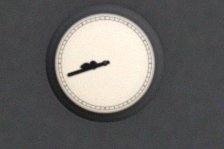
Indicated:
8 h 42 min
